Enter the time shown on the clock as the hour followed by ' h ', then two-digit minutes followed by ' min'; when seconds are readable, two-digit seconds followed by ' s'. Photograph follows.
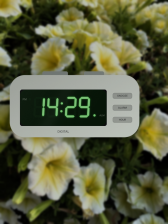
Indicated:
14 h 29 min
